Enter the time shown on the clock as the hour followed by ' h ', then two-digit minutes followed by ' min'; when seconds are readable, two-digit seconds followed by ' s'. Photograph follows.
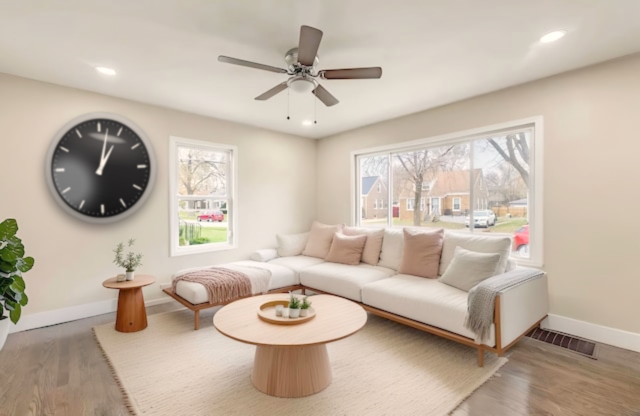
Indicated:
1 h 02 min
